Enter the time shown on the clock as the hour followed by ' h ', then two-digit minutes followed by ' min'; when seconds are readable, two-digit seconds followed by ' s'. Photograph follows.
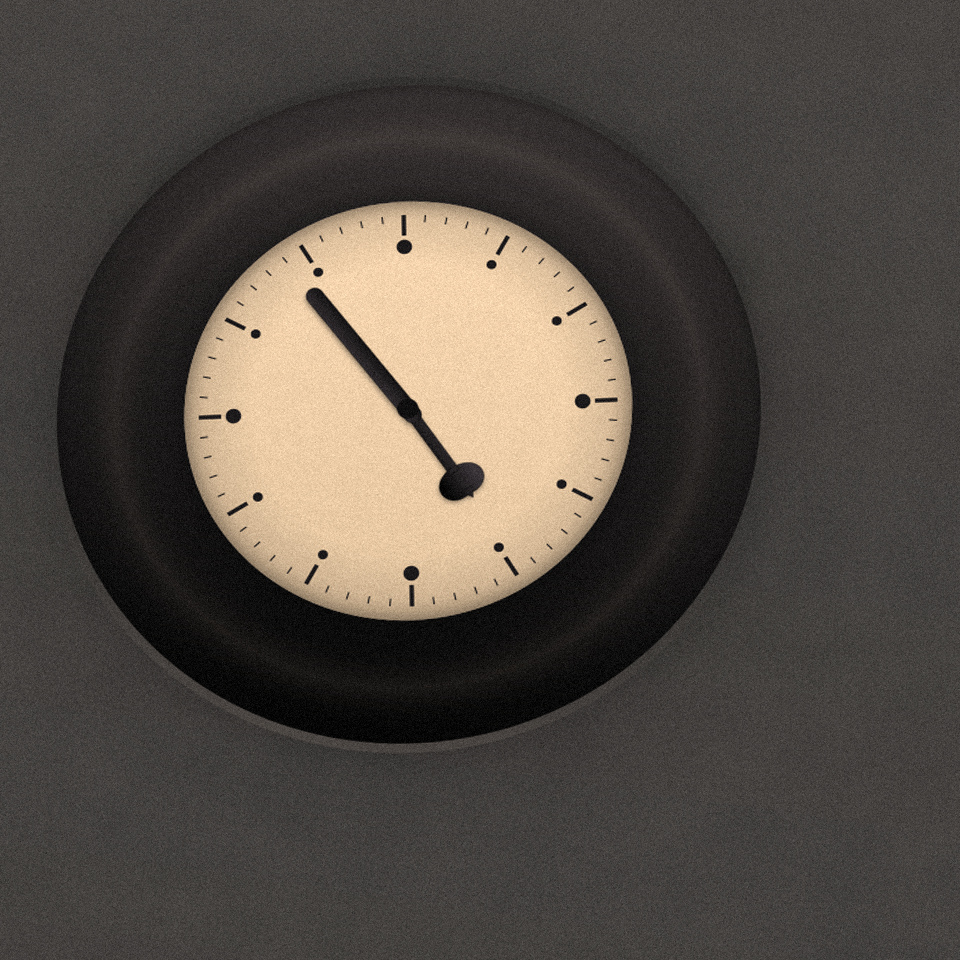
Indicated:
4 h 54 min
